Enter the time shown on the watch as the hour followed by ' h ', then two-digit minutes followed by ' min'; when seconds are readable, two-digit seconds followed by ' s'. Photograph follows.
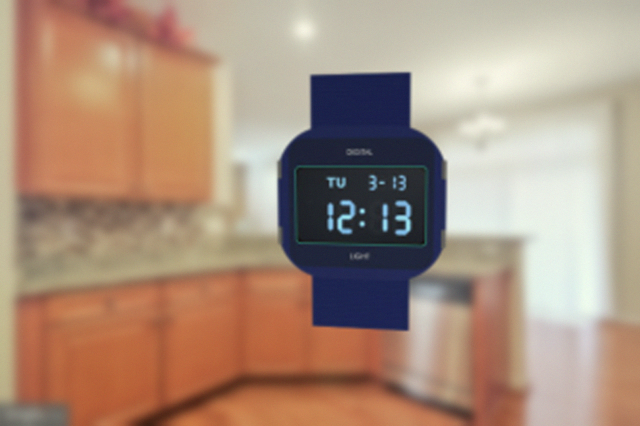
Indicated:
12 h 13 min
